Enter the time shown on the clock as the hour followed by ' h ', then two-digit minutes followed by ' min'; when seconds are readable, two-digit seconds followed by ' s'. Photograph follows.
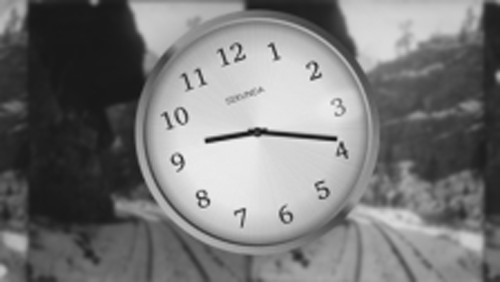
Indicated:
9 h 19 min
